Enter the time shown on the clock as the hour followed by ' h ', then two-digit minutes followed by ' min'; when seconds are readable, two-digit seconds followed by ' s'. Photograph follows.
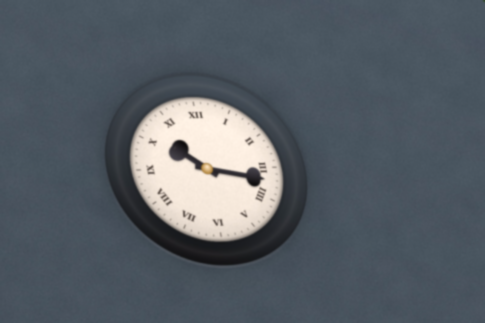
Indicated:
10 h 17 min
